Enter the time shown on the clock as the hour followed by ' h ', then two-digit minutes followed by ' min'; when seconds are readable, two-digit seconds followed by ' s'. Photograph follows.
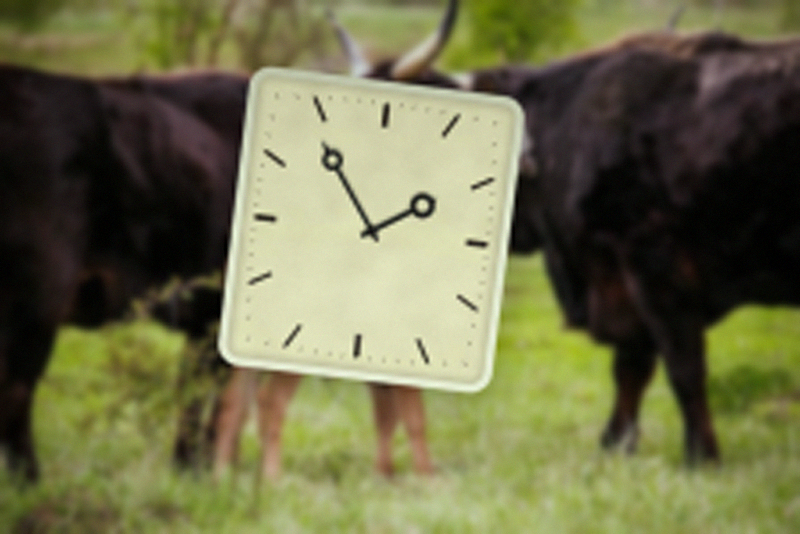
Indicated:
1 h 54 min
